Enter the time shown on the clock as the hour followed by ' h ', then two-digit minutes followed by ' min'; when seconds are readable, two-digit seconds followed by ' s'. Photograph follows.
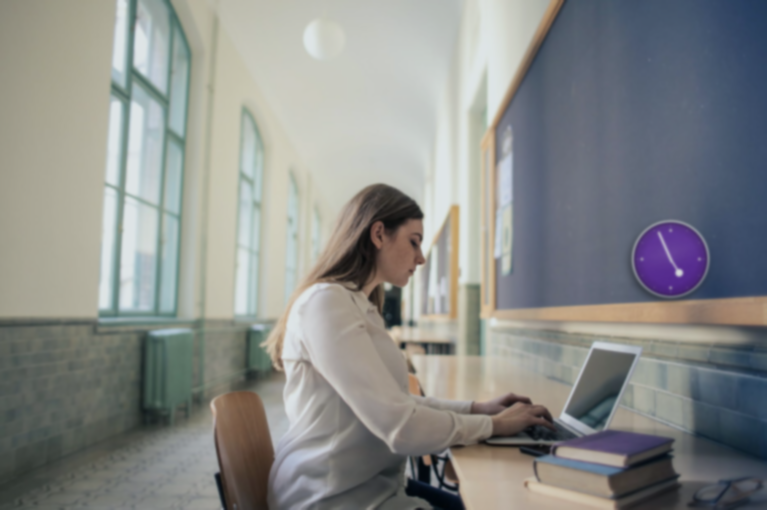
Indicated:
4 h 56 min
